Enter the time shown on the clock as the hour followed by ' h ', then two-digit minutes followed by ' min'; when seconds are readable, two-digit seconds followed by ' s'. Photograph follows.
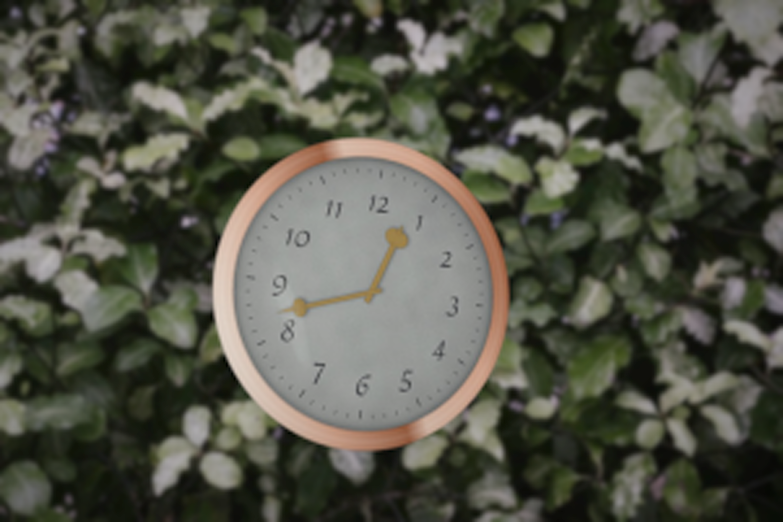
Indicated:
12 h 42 min
